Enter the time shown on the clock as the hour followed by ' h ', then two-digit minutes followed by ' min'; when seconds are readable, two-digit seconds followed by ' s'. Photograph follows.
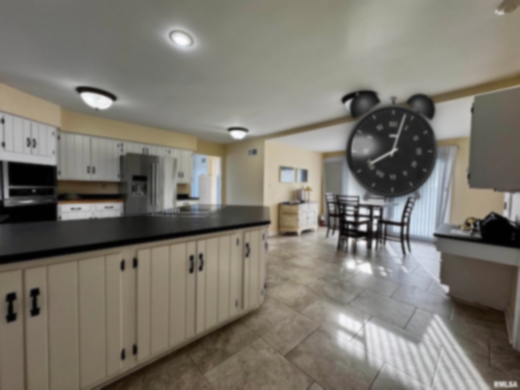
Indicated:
8 h 03 min
